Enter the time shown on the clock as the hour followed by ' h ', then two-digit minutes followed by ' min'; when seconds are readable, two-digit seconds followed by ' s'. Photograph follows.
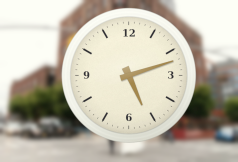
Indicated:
5 h 12 min
